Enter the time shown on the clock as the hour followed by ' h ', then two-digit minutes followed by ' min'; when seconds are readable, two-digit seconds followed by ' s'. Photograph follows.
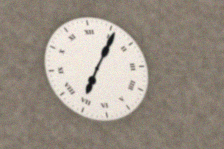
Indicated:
7 h 06 min
